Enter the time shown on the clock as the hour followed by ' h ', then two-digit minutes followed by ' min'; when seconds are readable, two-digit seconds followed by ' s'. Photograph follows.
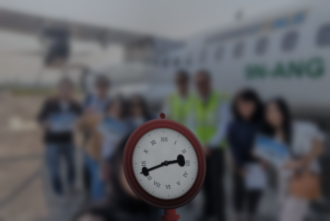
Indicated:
2 h 42 min
